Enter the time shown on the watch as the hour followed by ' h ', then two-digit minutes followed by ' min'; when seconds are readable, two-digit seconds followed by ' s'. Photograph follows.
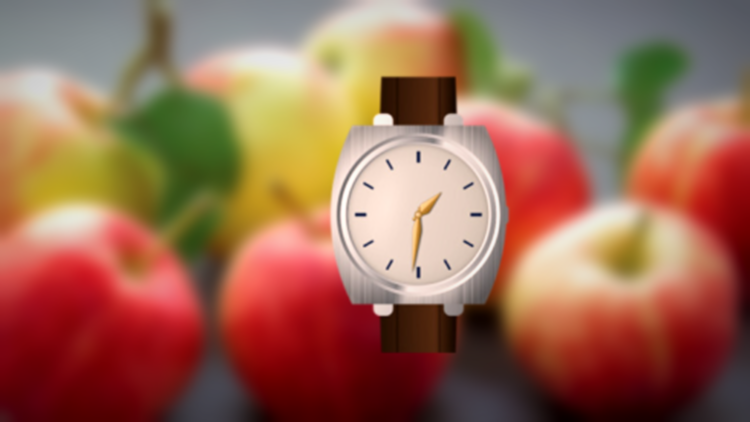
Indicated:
1 h 31 min
